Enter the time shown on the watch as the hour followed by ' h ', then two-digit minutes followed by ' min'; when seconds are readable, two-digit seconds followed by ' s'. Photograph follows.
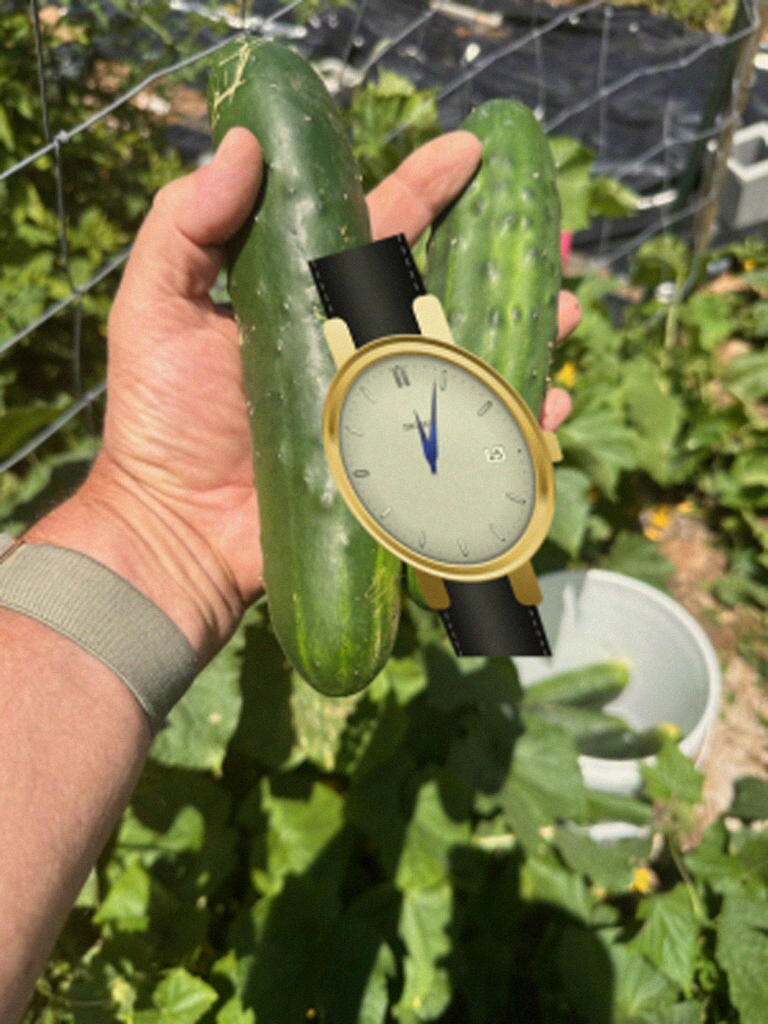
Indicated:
12 h 04 min
